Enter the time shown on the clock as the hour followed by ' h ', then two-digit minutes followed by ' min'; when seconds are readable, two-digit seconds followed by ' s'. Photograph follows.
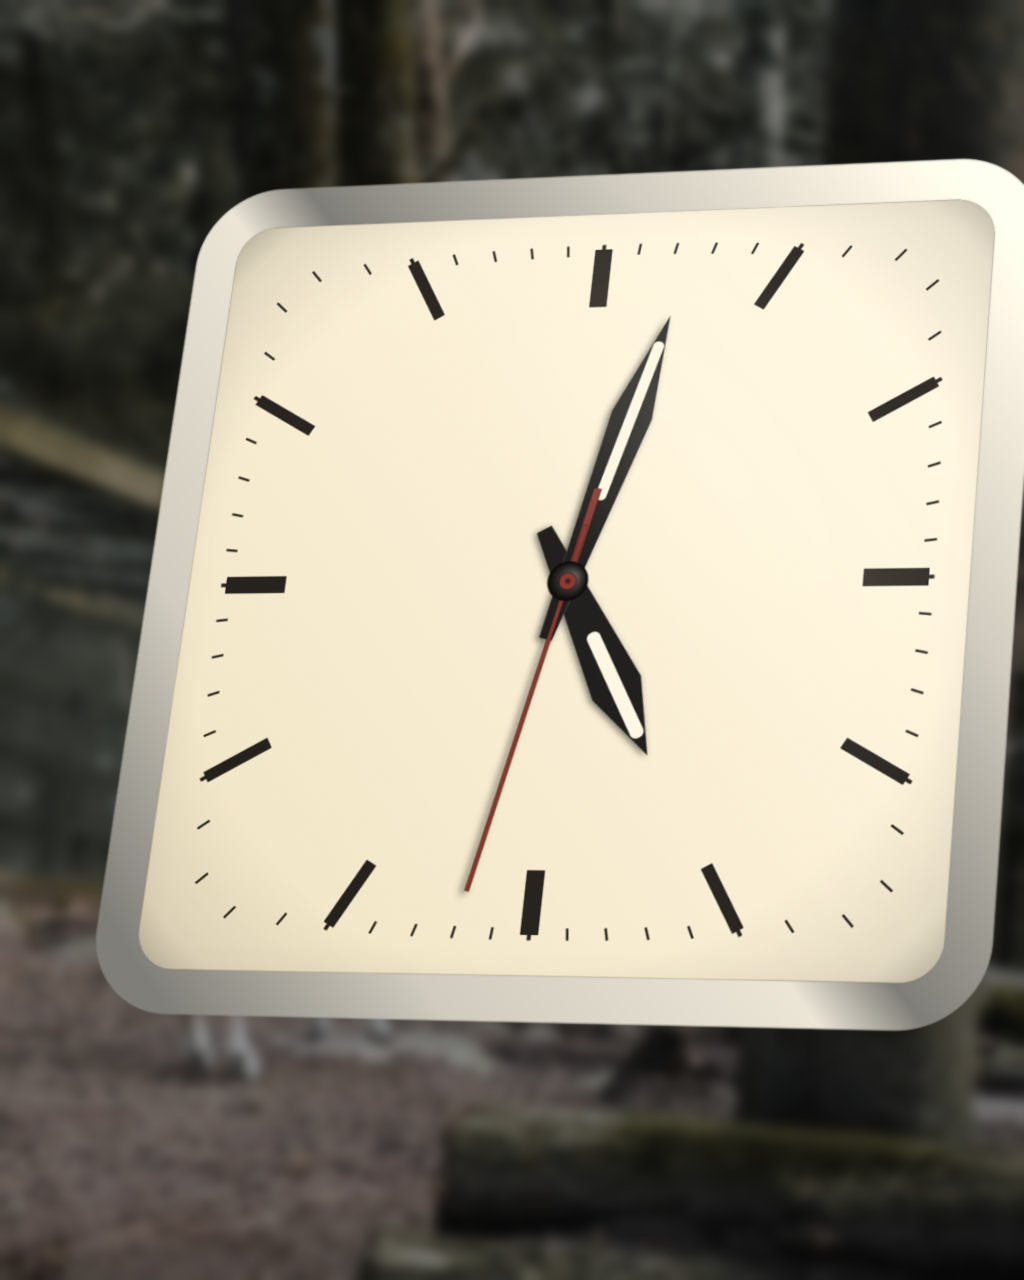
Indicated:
5 h 02 min 32 s
